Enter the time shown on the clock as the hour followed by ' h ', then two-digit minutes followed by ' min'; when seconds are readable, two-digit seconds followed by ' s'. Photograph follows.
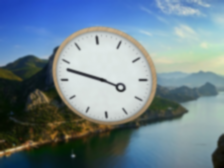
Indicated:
3 h 48 min
